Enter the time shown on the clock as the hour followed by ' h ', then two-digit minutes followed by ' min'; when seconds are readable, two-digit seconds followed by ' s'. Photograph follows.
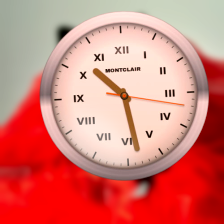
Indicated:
10 h 28 min 17 s
